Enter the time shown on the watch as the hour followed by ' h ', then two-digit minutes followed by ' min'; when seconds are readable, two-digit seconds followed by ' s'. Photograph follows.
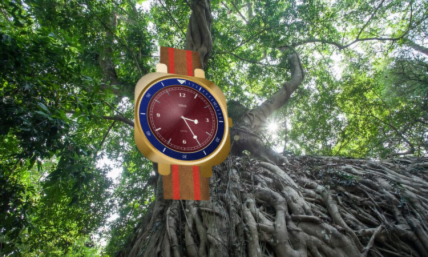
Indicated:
3 h 25 min
